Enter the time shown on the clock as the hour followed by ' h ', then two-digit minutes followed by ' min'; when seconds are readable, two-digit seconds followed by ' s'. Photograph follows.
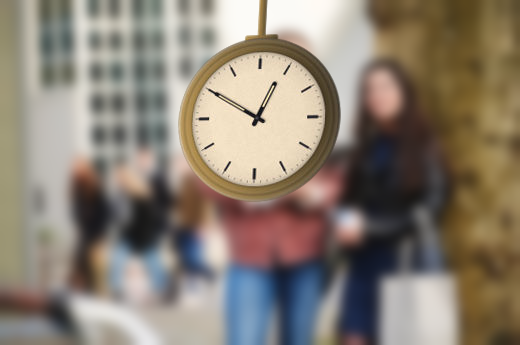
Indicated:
12 h 50 min
